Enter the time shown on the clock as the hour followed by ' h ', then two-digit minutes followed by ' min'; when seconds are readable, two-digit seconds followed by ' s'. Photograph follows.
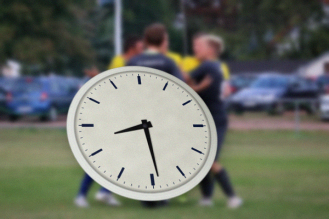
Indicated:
8 h 29 min
